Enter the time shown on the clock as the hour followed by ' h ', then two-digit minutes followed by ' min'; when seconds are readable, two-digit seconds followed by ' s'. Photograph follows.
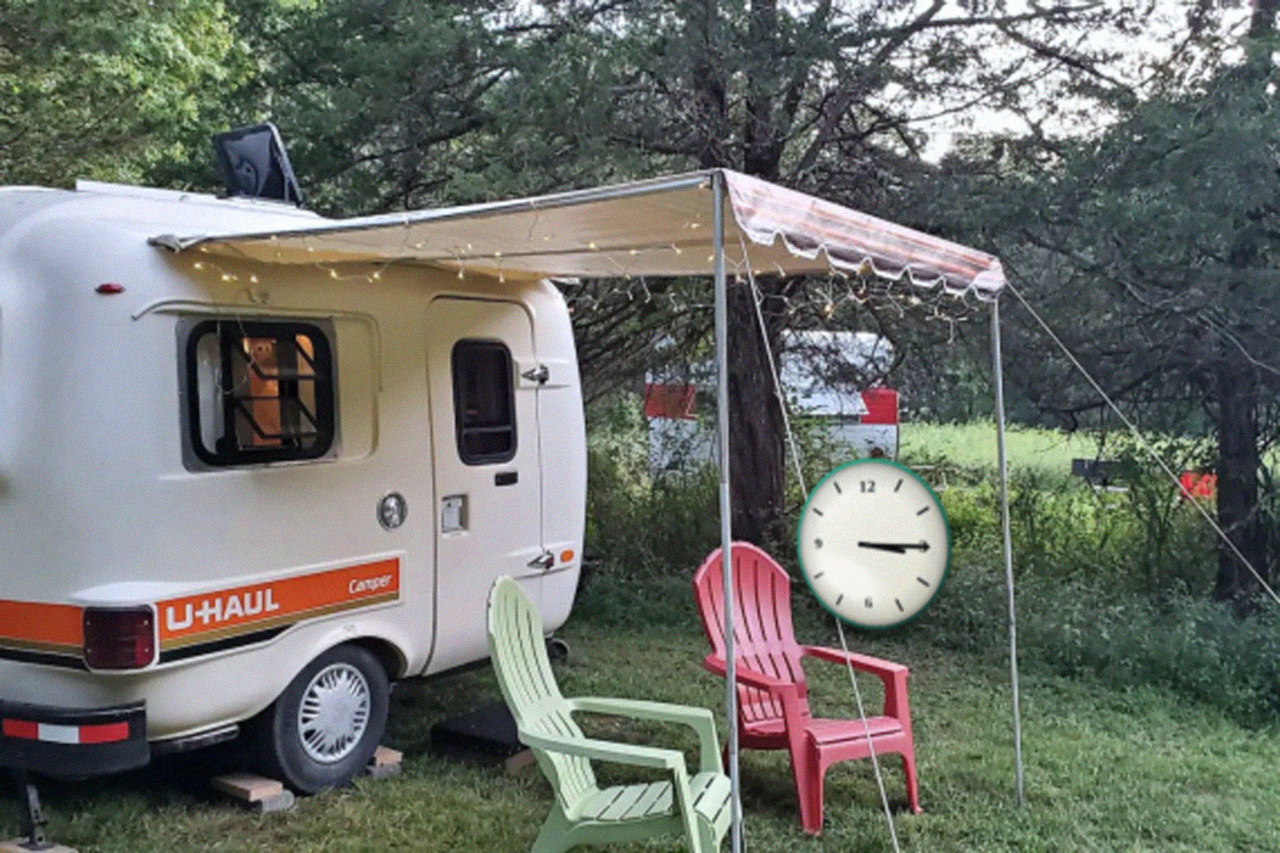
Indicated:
3 h 15 min
